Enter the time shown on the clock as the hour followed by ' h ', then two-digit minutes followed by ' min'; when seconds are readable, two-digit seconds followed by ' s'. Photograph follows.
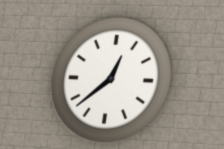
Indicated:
12 h 38 min
